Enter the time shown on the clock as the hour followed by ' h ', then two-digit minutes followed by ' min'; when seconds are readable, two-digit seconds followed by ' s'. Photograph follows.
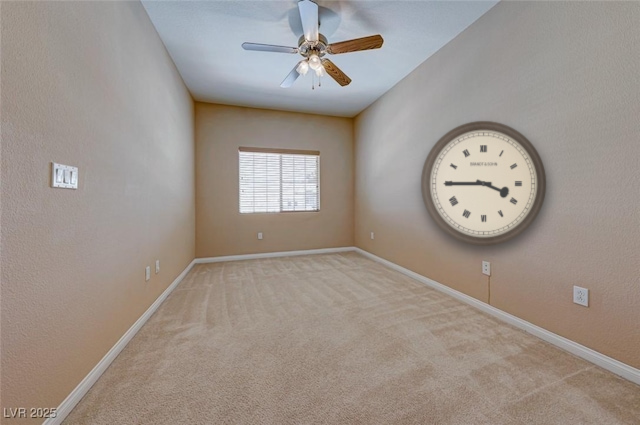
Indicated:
3 h 45 min
